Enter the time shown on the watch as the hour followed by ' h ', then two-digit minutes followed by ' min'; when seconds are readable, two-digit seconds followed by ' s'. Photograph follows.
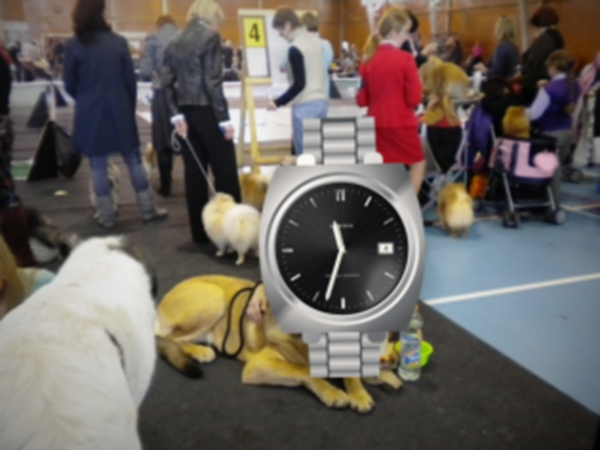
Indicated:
11 h 33 min
